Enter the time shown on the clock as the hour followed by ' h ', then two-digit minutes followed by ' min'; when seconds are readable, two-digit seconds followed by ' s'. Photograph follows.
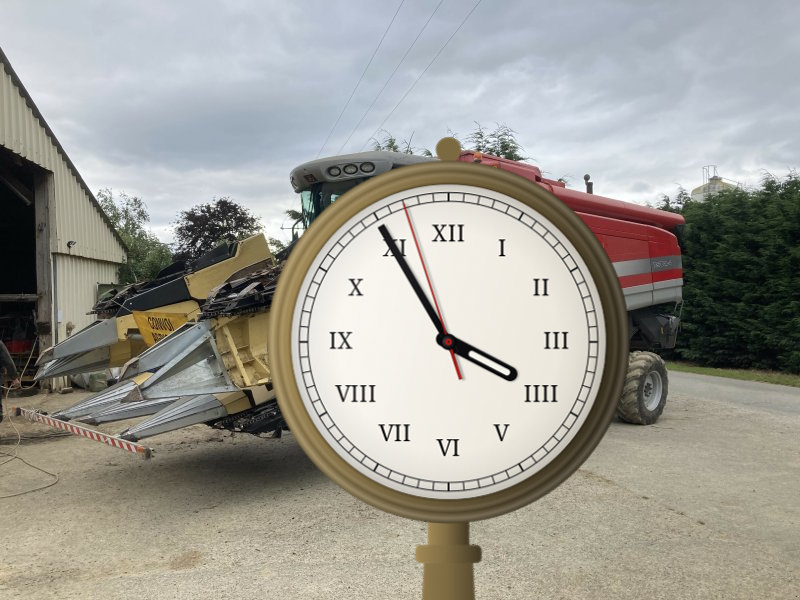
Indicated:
3 h 54 min 57 s
